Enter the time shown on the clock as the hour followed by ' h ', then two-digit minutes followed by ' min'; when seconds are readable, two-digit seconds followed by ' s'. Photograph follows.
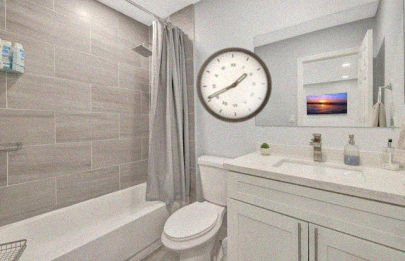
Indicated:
1 h 41 min
